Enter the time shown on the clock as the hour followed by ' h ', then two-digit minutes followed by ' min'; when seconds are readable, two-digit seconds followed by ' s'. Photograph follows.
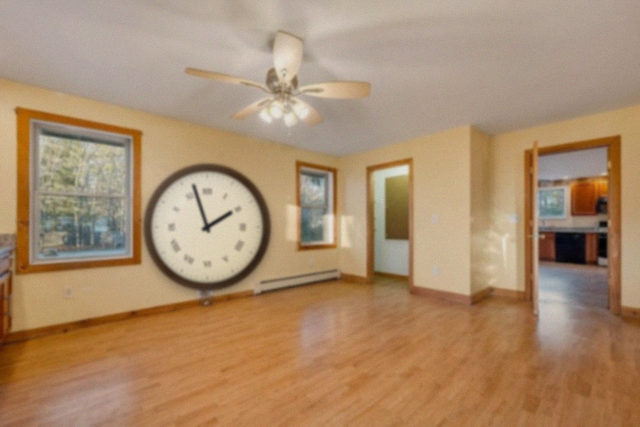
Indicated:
1 h 57 min
